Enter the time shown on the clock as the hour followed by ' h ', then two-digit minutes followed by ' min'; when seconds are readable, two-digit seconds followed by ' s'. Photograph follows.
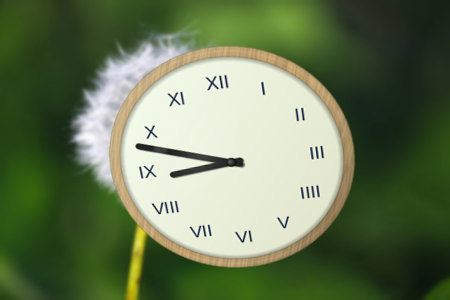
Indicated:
8 h 48 min
